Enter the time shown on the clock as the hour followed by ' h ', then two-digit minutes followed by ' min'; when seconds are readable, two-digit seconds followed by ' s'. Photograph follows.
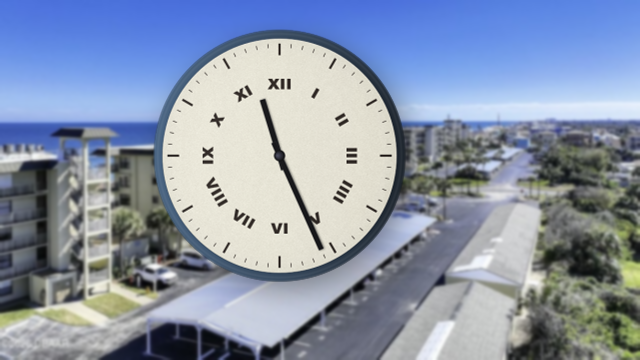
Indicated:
11 h 26 min
